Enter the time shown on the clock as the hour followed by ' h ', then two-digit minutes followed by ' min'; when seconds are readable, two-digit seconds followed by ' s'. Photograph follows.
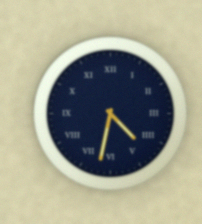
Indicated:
4 h 32 min
